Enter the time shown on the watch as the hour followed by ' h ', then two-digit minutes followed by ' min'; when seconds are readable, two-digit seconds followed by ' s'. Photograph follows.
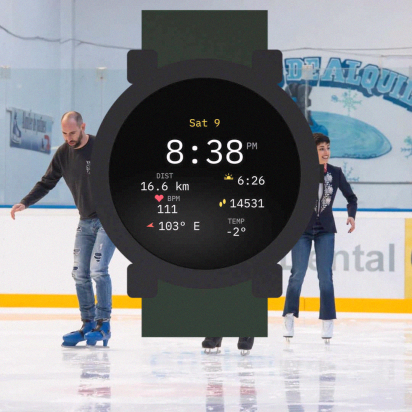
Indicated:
8 h 38 min
